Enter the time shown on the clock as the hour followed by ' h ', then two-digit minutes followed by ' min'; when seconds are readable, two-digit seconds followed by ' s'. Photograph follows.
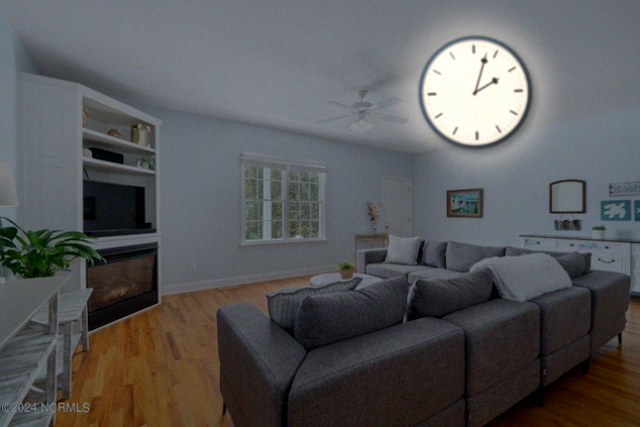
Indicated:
2 h 03 min
